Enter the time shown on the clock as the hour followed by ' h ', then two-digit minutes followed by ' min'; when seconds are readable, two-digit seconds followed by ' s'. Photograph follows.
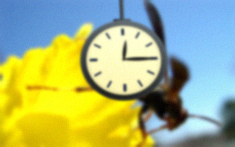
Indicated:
12 h 15 min
